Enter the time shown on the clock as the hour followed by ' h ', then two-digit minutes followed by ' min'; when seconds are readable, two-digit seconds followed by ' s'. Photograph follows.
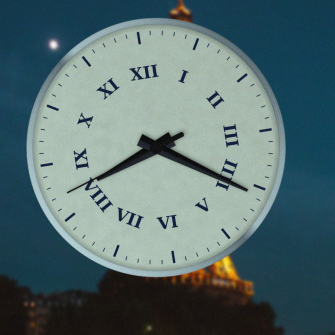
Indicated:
8 h 20 min 42 s
